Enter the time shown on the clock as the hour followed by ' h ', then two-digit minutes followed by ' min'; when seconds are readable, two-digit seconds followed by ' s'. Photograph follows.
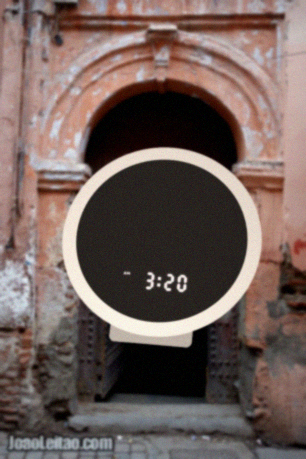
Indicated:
3 h 20 min
